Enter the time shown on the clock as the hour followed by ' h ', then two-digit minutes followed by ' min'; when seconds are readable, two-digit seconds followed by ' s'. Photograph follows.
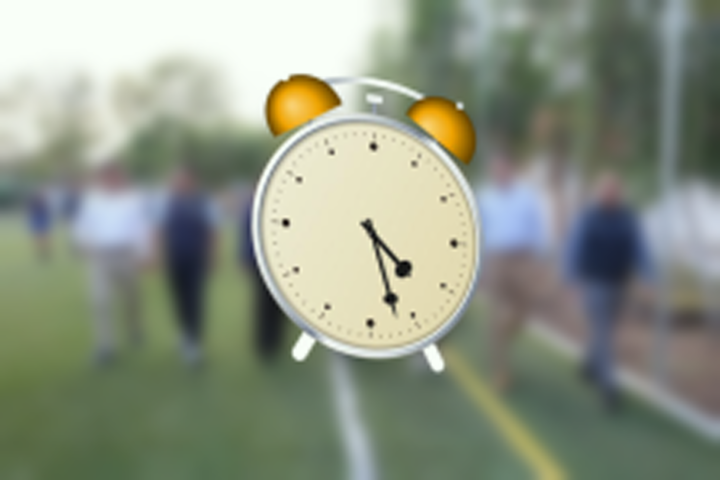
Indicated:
4 h 27 min
